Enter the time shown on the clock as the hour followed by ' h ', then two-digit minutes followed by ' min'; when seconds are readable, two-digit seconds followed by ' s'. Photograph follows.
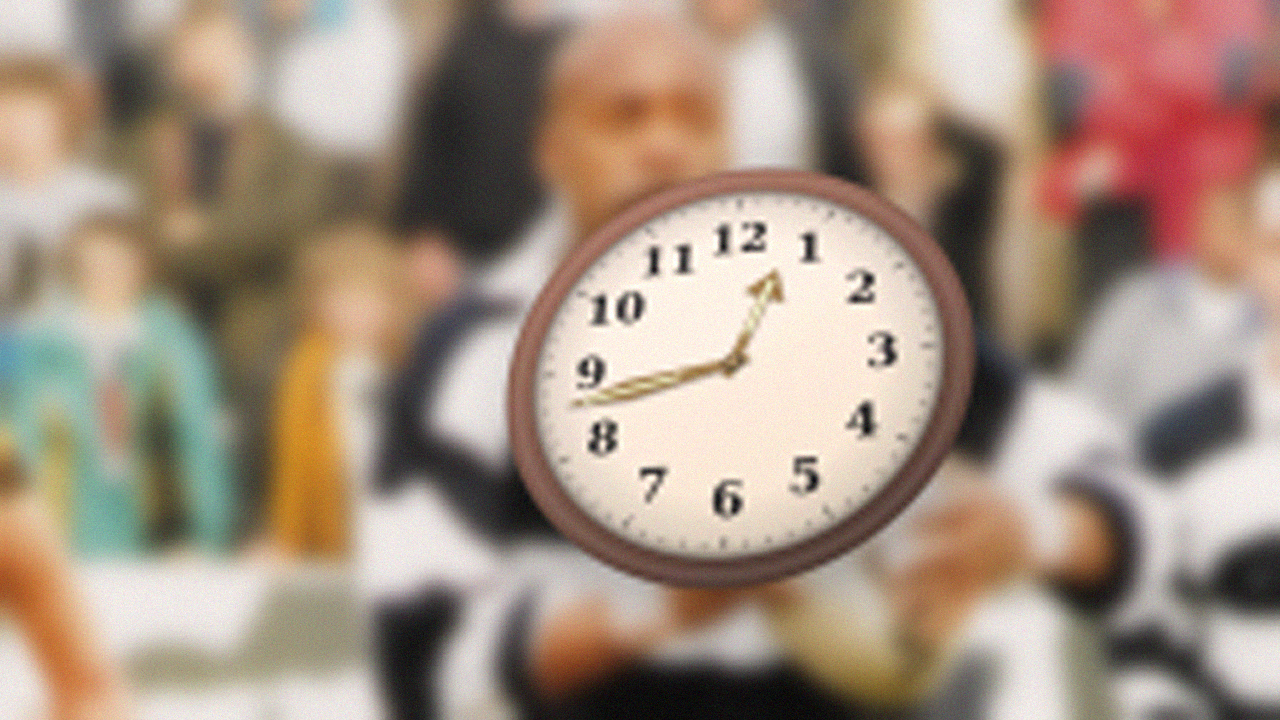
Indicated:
12 h 43 min
